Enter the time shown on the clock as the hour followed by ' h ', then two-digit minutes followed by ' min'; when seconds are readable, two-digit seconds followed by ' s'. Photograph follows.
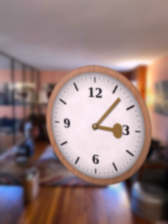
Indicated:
3 h 07 min
